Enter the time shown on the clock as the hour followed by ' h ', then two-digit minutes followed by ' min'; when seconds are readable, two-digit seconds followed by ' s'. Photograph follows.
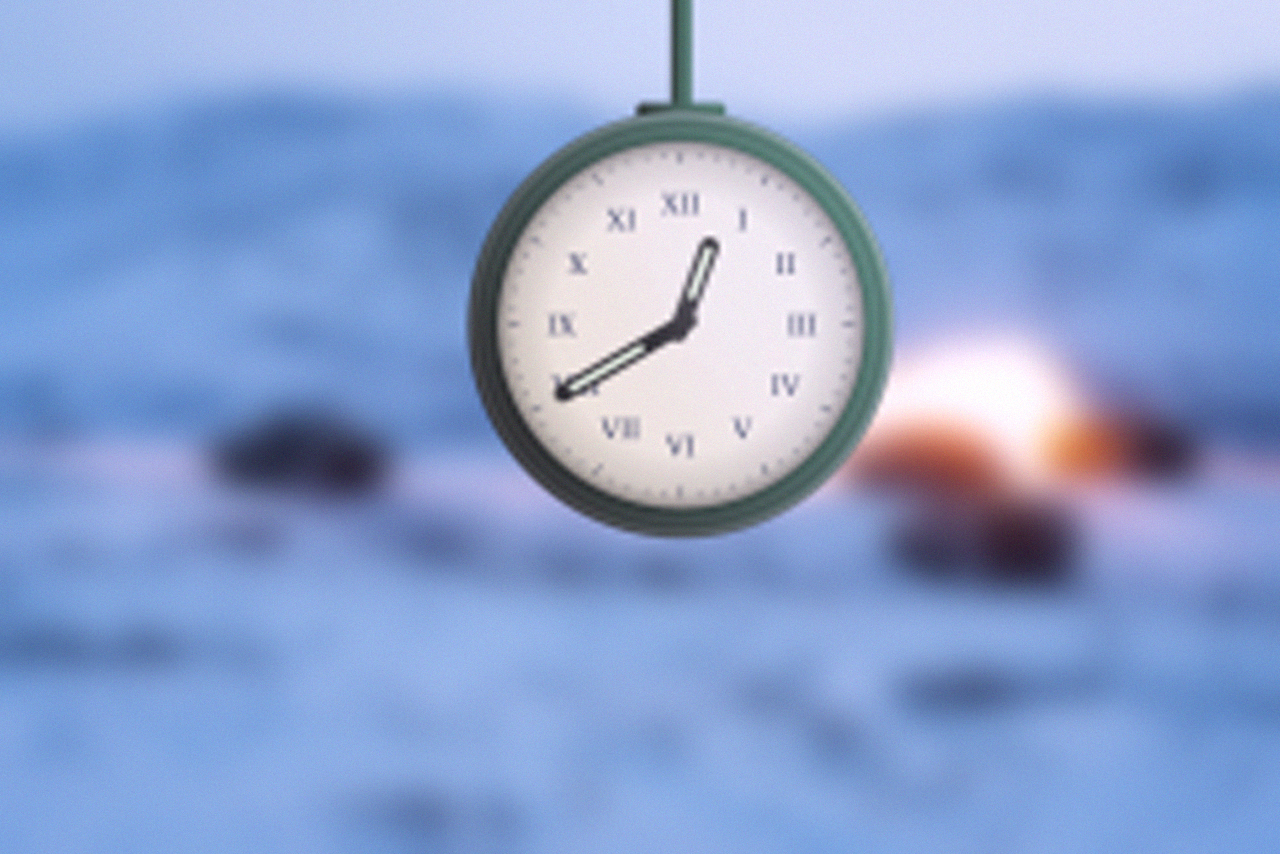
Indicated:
12 h 40 min
